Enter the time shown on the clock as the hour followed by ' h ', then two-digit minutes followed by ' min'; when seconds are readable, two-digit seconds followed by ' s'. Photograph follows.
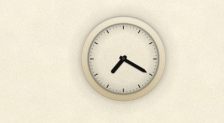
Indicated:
7 h 20 min
